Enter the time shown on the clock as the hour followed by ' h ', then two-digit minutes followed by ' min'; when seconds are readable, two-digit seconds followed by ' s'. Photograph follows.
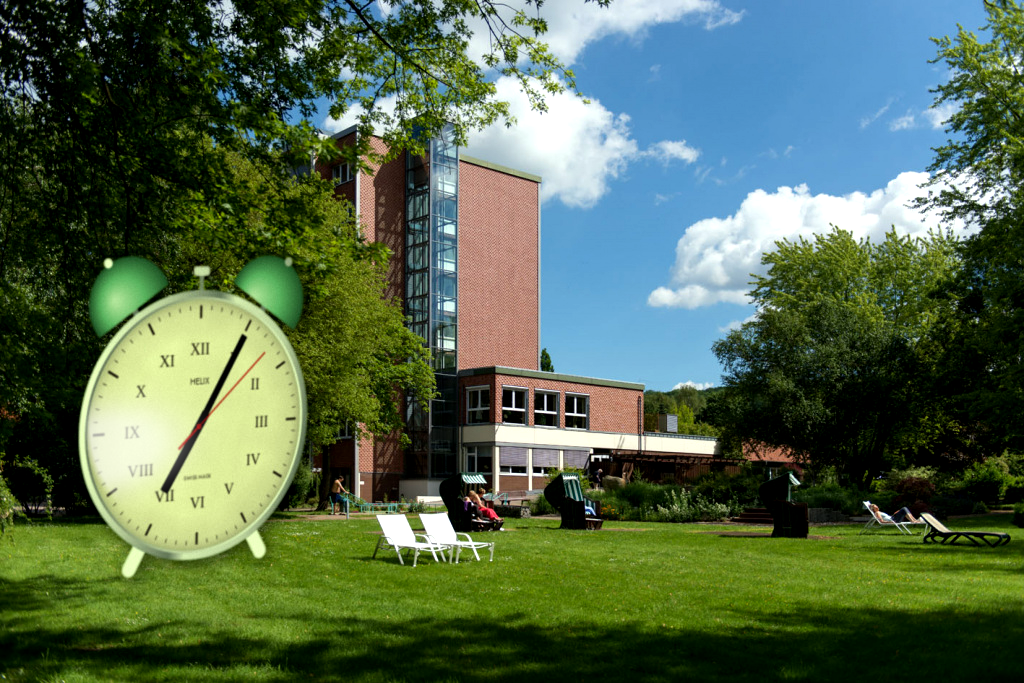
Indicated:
7 h 05 min 08 s
